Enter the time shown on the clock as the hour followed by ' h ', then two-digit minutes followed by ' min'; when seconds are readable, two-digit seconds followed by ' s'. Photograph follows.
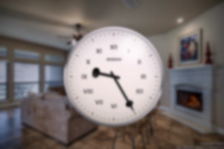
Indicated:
9 h 25 min
